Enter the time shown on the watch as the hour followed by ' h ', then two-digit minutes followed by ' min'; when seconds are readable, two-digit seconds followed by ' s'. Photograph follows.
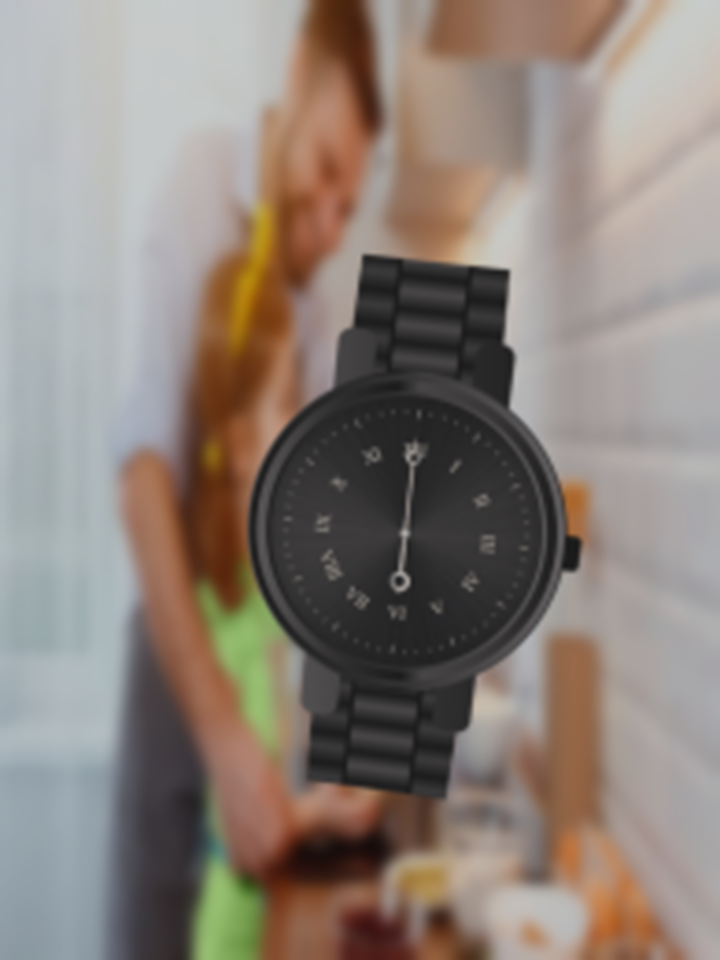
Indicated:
6 h 00 min
